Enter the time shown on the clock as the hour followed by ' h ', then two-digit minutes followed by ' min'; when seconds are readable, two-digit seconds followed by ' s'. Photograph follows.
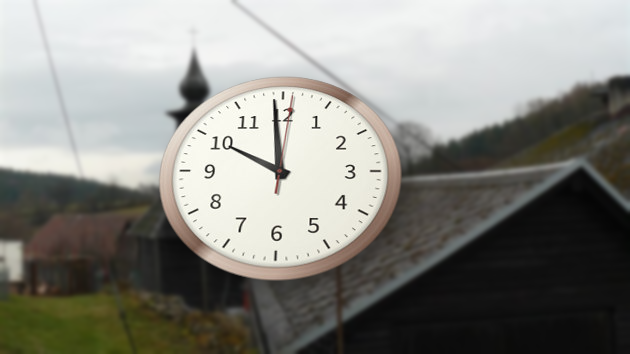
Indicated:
9 h 59 min 01 s
